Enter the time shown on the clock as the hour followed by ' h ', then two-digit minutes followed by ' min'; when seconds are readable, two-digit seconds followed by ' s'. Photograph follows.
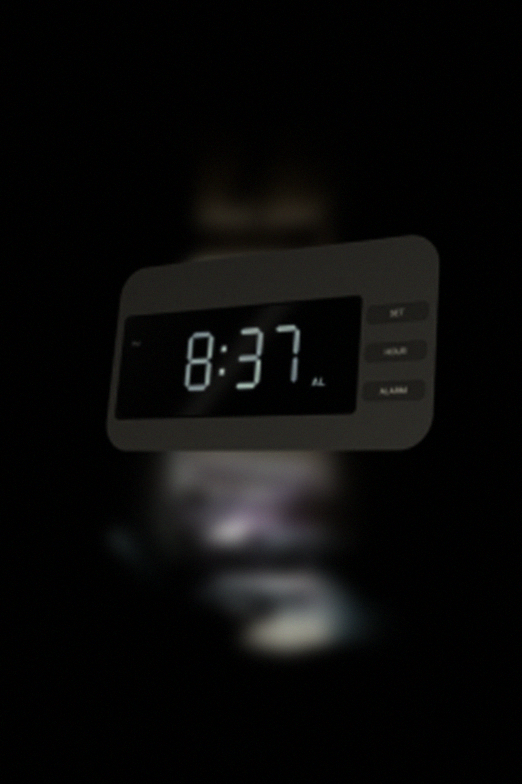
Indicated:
8 h 37 min
